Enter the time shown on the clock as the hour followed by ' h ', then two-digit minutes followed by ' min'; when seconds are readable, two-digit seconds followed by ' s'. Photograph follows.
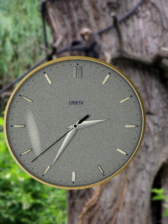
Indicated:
2 h 34 min 38 s
